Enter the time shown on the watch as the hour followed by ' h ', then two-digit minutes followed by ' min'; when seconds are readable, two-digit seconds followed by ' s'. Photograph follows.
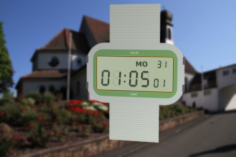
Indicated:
1 h 05 min 01 s
